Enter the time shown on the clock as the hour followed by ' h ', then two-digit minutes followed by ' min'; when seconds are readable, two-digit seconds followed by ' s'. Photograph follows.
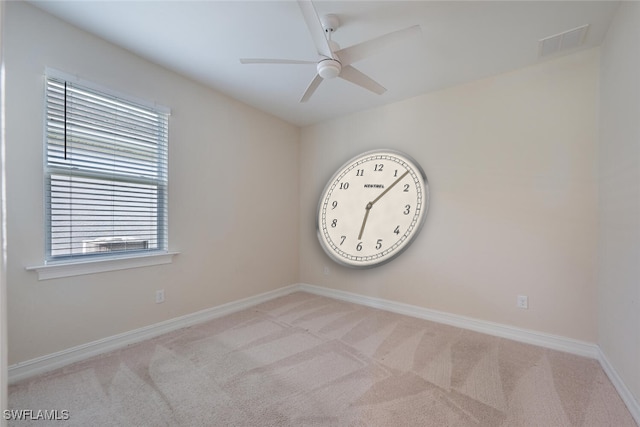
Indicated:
6 h 07 min
